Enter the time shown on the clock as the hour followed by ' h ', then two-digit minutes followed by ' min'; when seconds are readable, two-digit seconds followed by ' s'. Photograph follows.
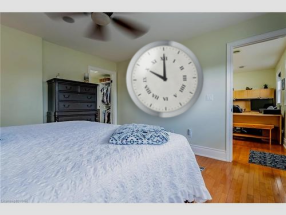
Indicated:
10 h 00 min
